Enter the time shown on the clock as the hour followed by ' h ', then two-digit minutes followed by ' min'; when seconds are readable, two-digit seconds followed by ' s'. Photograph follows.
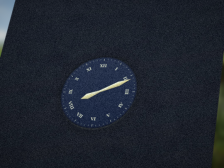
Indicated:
8 h 11 min
